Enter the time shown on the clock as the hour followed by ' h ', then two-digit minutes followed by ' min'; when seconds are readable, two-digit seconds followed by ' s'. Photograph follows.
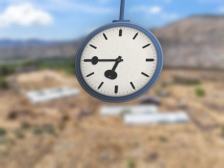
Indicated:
6 h 45 min
